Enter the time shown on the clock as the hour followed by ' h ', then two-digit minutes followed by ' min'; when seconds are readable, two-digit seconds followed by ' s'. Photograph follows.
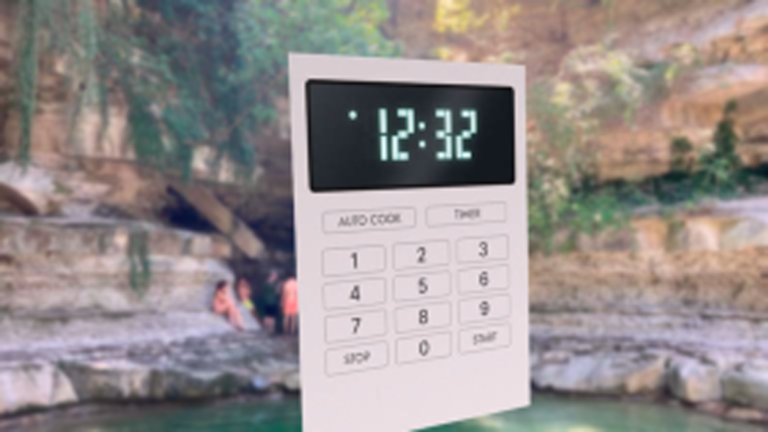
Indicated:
12 h 32 min
